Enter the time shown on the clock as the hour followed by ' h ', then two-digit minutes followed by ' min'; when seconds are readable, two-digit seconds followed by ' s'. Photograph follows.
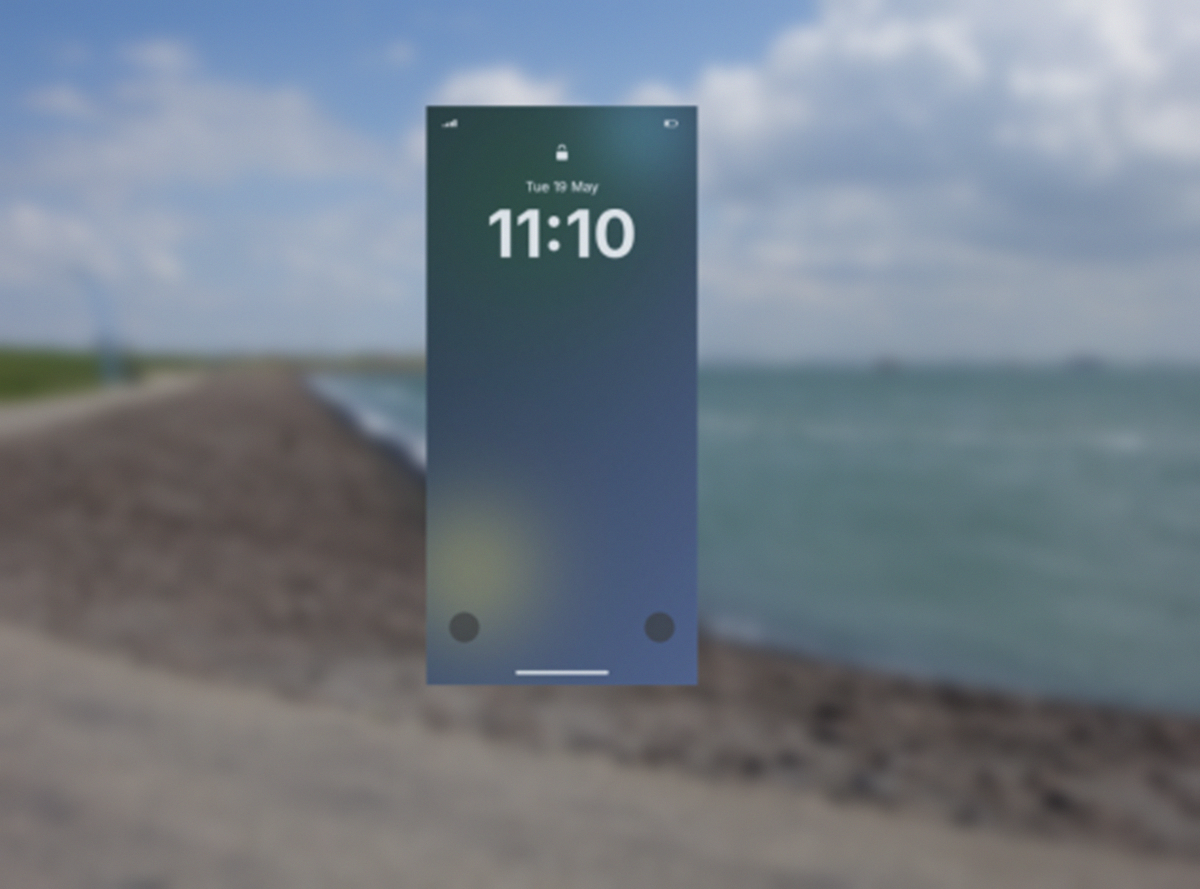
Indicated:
11 h 10 min
